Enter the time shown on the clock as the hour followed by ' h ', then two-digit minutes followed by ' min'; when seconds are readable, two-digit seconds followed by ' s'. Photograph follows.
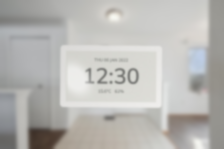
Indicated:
12 h 30 min
